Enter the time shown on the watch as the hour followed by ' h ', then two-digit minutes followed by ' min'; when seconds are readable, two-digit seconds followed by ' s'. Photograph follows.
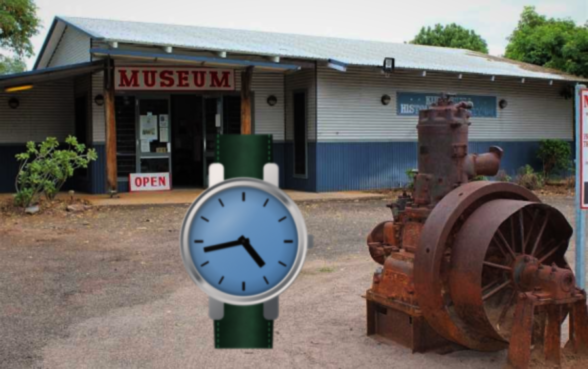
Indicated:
4 h 43 min
